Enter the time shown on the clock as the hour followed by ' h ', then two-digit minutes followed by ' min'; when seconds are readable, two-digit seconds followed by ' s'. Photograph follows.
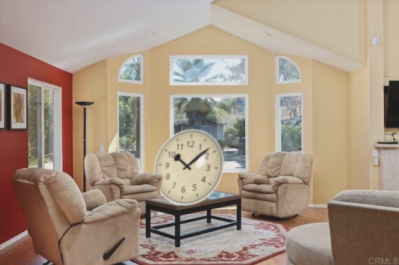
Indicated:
10 h 08 min
